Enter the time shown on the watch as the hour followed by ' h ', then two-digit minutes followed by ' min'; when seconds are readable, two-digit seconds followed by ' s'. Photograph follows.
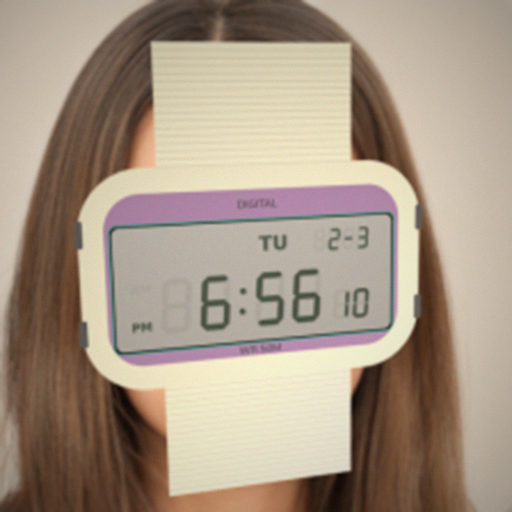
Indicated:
6 h 56 min 10 s
